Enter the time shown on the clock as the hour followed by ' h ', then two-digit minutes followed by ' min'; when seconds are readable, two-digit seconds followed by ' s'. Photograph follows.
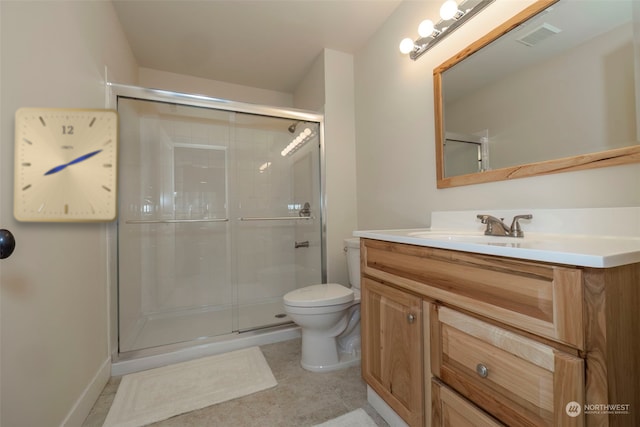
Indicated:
8 h 11 min
